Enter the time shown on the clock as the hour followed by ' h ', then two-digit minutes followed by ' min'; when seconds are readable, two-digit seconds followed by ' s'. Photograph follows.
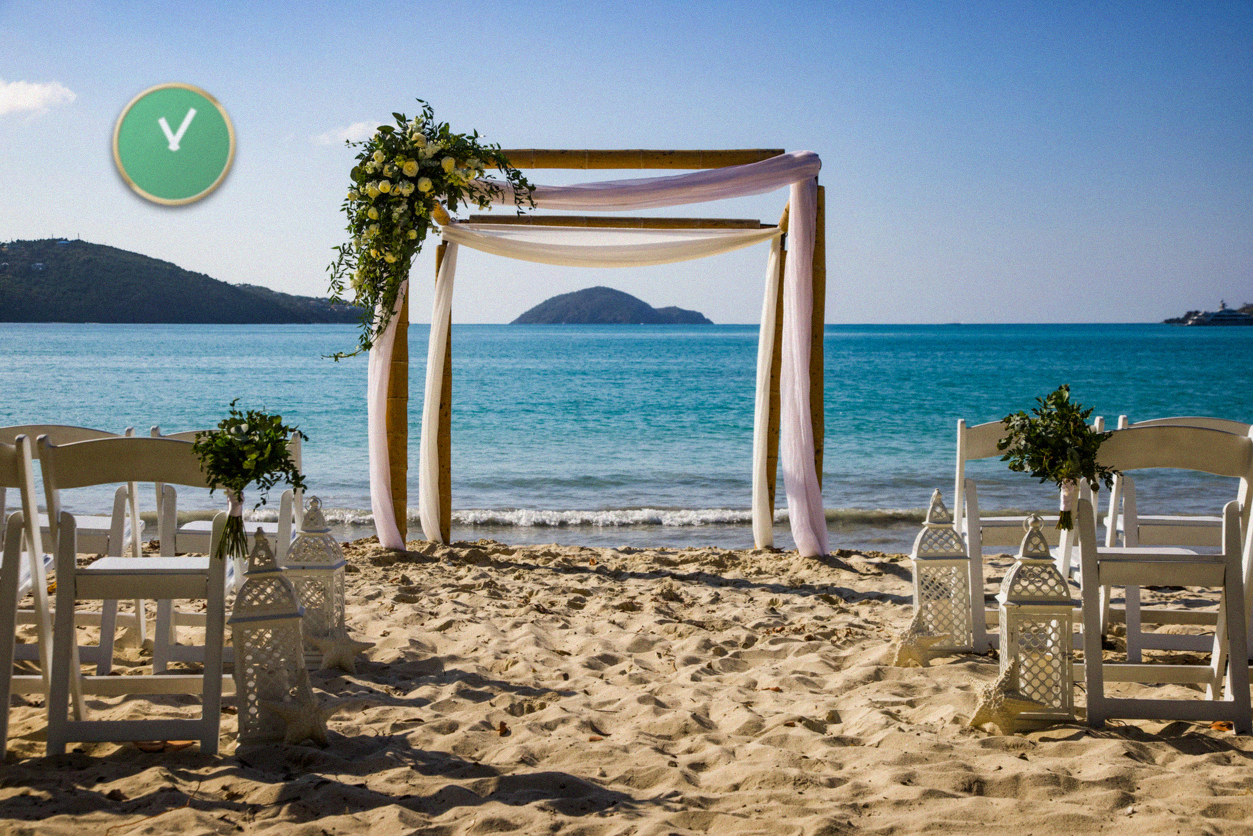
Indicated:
11 h 05 min
